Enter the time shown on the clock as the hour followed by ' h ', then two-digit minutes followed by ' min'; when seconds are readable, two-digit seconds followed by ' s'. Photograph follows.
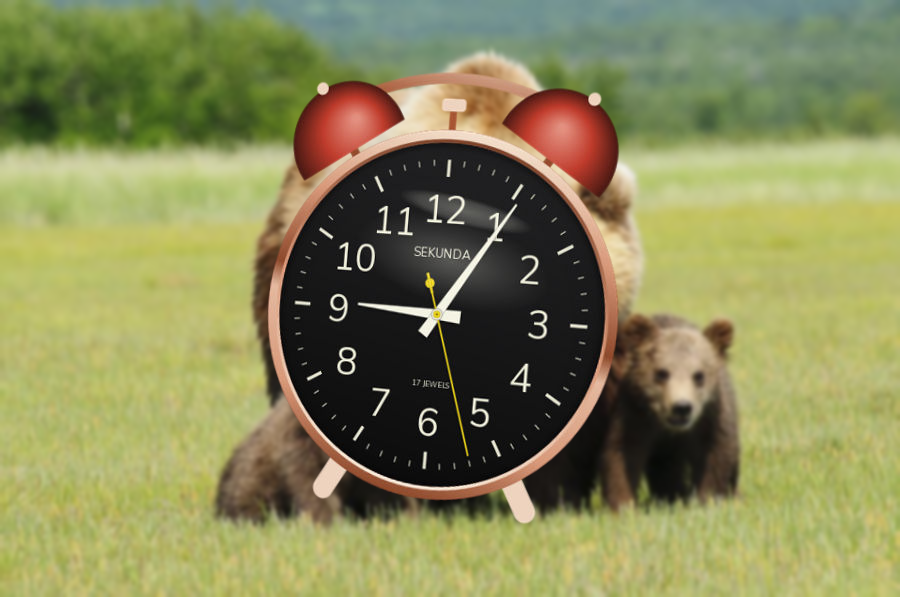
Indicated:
9 h 05 min 27 s
